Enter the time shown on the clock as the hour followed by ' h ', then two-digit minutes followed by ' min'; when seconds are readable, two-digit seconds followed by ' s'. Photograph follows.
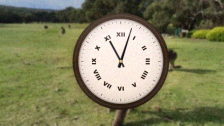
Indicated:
11 h 03 min
